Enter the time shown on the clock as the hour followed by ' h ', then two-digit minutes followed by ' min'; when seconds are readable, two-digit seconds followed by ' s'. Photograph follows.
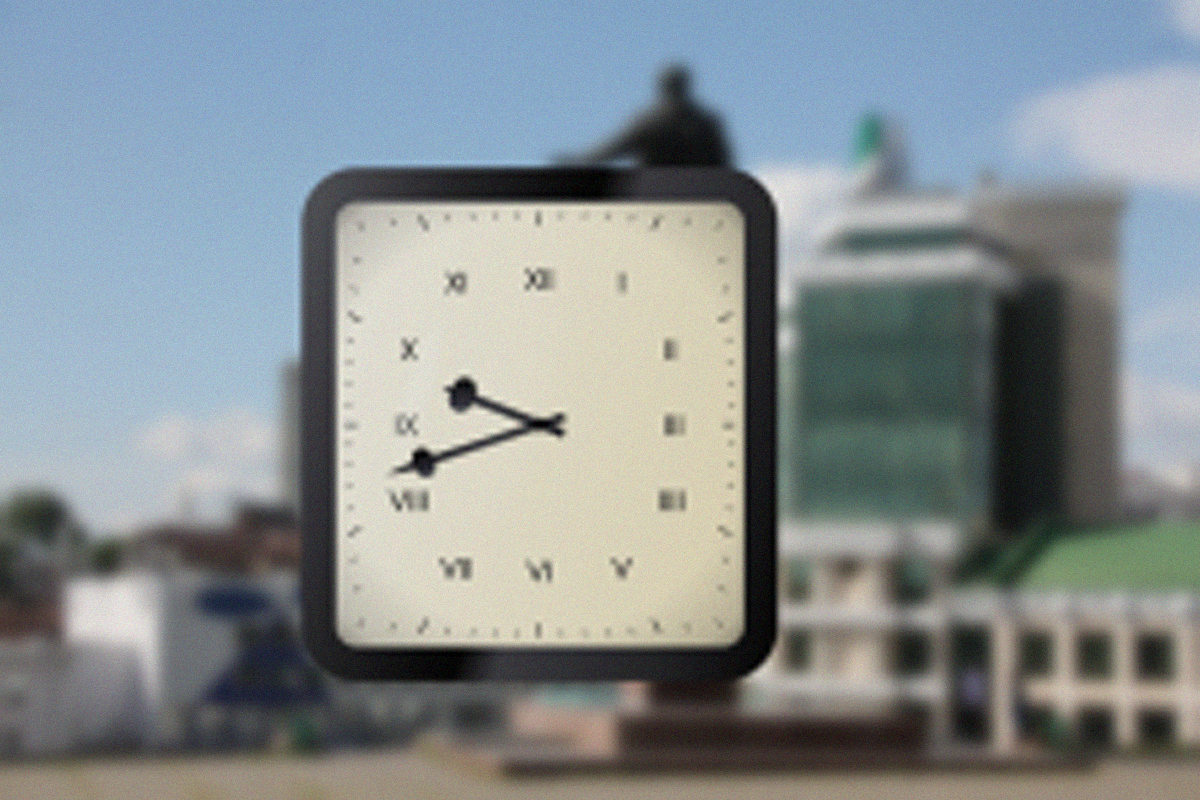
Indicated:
9 h 42 min
